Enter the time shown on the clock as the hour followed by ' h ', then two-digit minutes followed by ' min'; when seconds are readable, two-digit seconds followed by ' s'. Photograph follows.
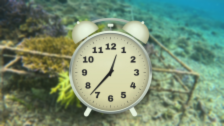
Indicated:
12 h 37 min
